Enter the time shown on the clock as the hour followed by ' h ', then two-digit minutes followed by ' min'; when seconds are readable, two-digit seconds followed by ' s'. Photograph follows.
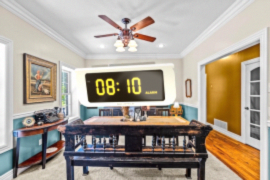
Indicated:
8 h 10 min
